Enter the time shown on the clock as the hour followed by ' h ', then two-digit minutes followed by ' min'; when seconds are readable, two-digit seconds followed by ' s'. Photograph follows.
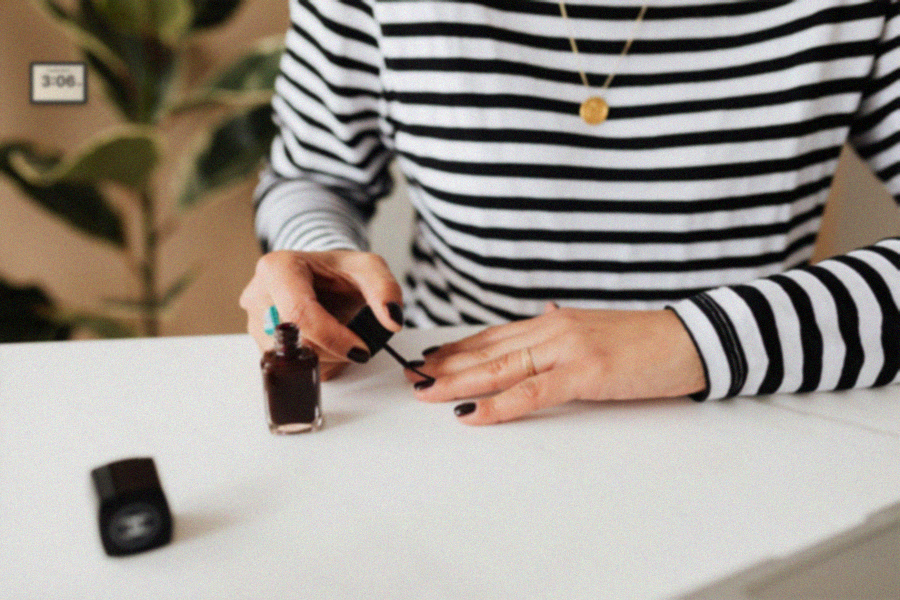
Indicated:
3 h 06 min
